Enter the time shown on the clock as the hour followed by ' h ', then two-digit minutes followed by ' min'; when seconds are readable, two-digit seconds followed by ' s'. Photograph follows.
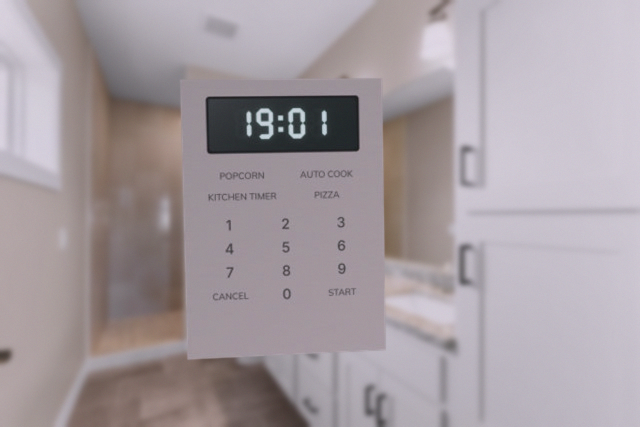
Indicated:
19 h 01 min
